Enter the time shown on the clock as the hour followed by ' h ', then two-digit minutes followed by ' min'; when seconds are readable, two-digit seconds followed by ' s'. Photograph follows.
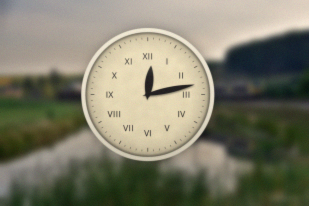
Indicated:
12 h 13 min
